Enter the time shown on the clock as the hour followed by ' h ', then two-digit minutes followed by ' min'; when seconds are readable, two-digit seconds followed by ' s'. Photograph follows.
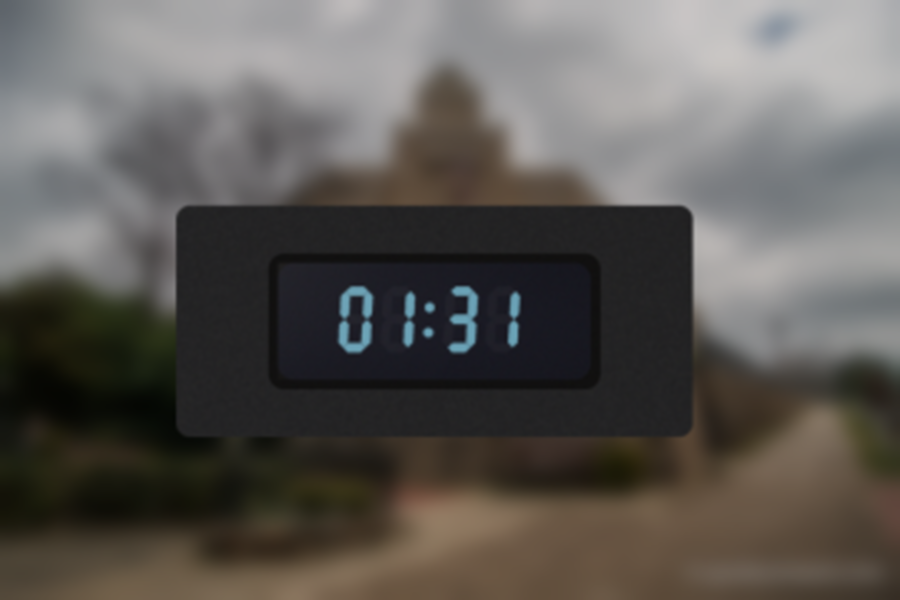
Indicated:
1 h 31 min
